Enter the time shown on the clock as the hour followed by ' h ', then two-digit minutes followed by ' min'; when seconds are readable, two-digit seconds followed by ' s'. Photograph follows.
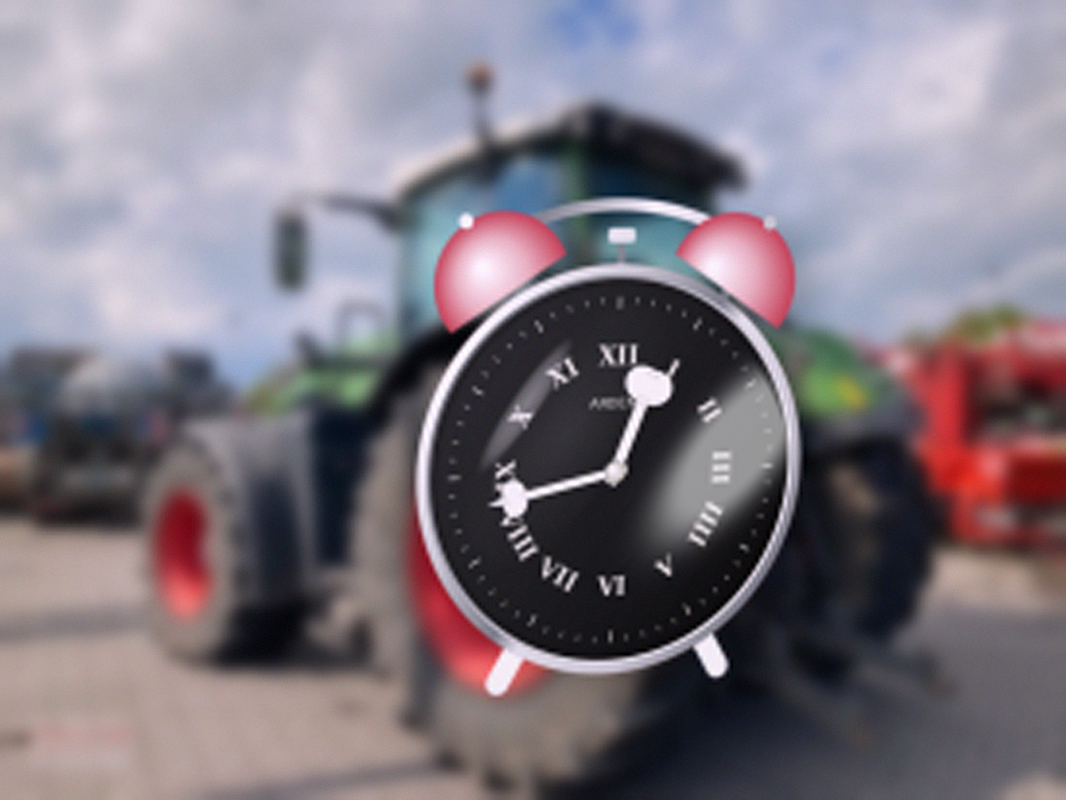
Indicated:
12 h 43 min
